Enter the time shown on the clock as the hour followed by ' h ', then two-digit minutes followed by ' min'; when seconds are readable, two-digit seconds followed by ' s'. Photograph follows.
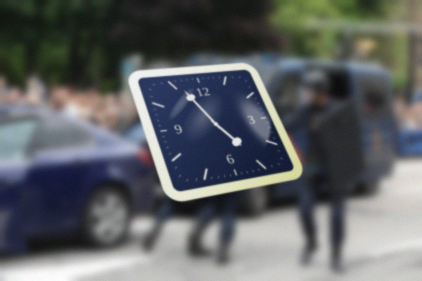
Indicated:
4 h 56 min
